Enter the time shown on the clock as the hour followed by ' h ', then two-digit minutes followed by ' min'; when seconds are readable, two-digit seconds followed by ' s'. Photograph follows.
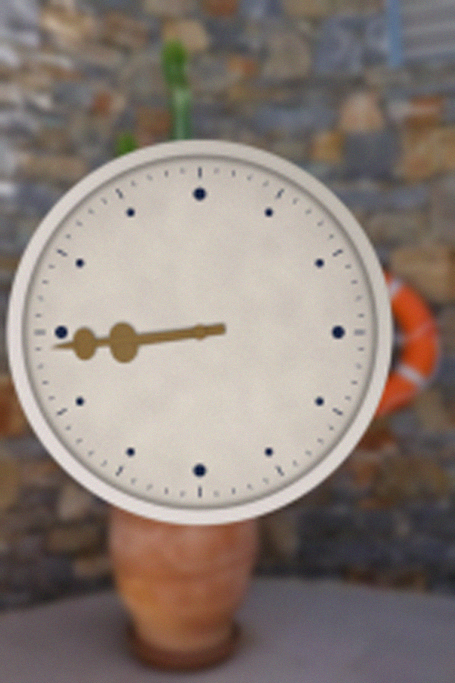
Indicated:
8 h 44 min
